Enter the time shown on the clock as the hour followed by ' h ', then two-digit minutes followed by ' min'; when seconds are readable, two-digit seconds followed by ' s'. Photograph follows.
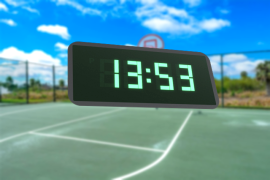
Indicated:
13 h 53 min
